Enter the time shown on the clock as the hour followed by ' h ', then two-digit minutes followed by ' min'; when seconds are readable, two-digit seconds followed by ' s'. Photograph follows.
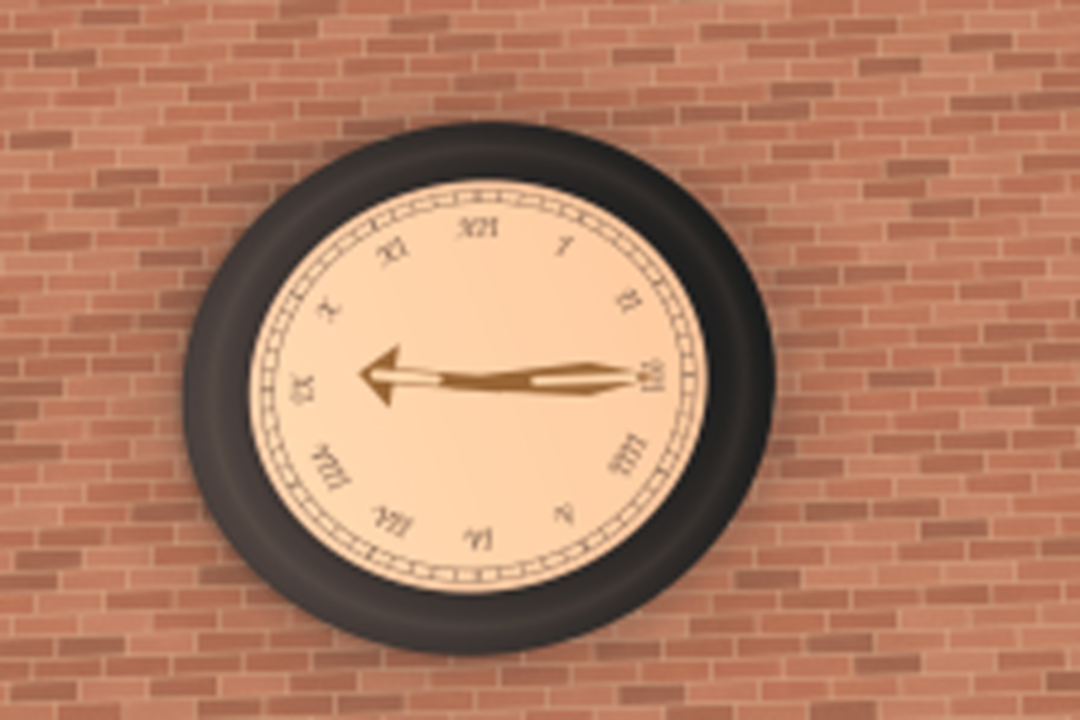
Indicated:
9 h 15 min
